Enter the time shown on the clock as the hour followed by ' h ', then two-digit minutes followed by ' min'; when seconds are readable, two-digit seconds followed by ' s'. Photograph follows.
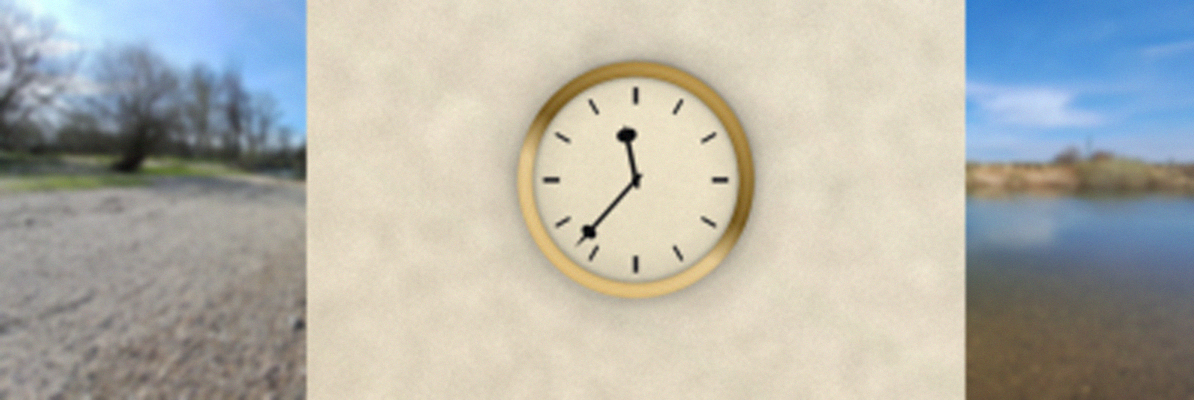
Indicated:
11 h 37 min
